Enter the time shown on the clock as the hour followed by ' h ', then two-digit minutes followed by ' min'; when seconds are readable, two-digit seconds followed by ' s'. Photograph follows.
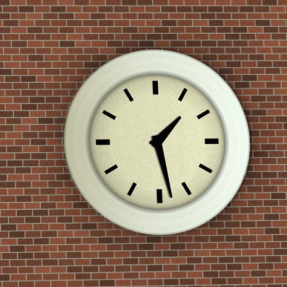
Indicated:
1 h 28 min
